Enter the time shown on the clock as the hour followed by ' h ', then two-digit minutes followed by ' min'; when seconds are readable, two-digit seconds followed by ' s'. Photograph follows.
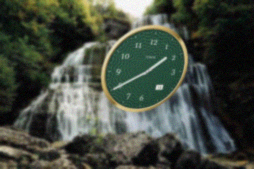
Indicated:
1 h 40 min
